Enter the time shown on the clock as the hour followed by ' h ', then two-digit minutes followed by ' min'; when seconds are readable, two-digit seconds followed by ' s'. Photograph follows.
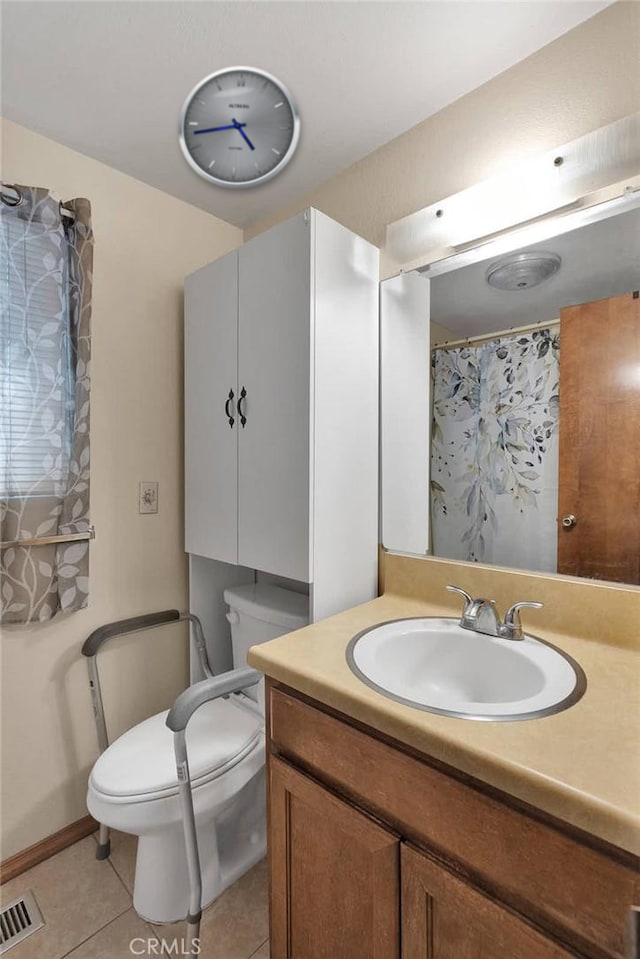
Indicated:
4 h 43 min
